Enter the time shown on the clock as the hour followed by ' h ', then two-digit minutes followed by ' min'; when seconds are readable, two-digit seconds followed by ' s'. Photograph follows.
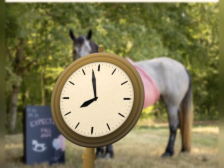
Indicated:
7 h 58 min
